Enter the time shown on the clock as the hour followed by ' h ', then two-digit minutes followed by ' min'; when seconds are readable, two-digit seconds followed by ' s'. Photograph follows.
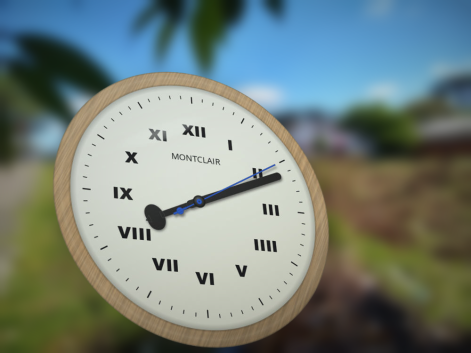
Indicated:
8 h 11 min 10 s
